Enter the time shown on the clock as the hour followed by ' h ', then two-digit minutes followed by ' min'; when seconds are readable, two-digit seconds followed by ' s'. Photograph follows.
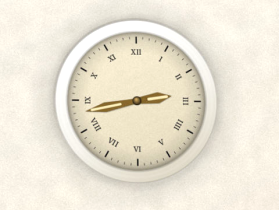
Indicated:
2 h 43 min
